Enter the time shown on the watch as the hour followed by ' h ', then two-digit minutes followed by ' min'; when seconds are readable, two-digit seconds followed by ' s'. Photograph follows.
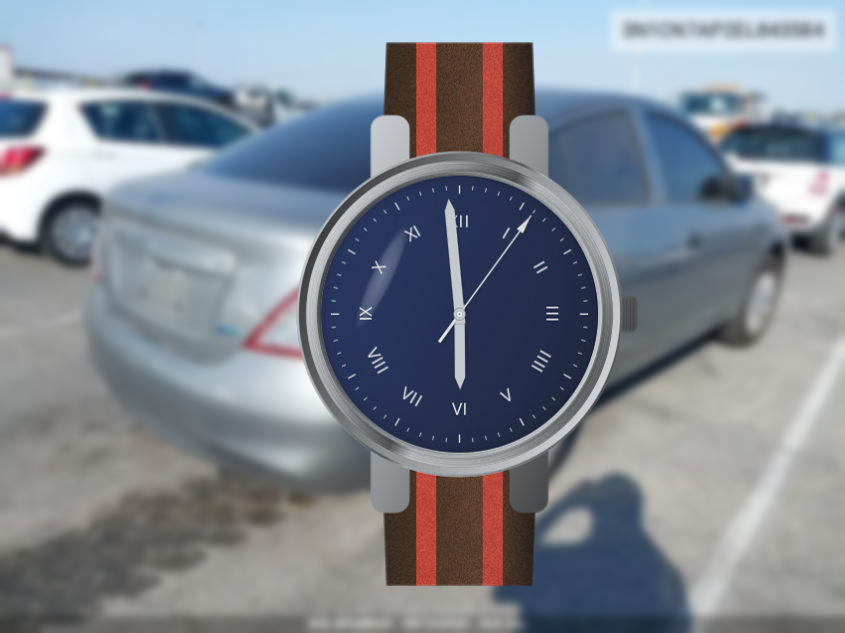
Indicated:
5 h 59 min 06 s
